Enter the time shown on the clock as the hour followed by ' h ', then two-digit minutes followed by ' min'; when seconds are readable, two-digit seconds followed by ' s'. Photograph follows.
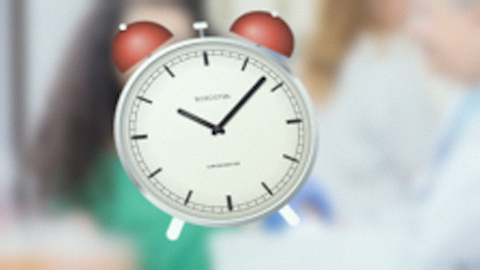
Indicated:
10 h 08 min
